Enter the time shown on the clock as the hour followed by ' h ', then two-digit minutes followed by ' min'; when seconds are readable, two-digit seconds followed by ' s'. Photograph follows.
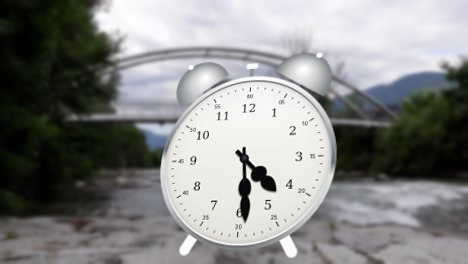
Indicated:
4 h 29 min
